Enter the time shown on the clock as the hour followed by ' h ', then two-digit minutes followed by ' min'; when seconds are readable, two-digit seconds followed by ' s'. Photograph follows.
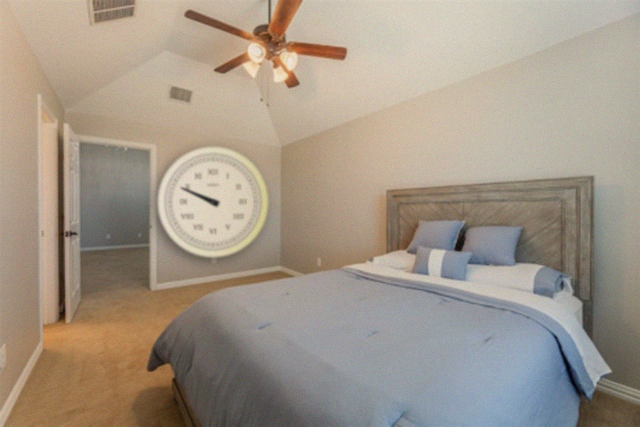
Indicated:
9 h 49 min
